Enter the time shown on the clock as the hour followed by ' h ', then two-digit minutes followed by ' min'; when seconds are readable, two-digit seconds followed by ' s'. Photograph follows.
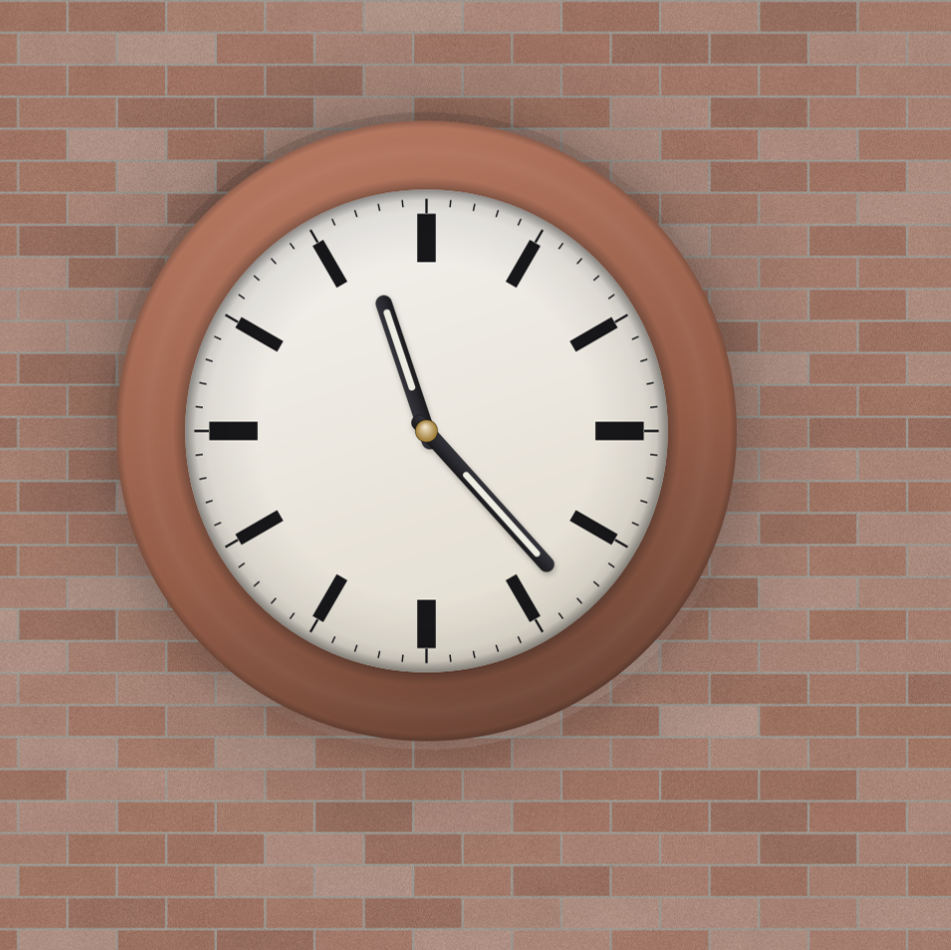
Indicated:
11 h 23 min
